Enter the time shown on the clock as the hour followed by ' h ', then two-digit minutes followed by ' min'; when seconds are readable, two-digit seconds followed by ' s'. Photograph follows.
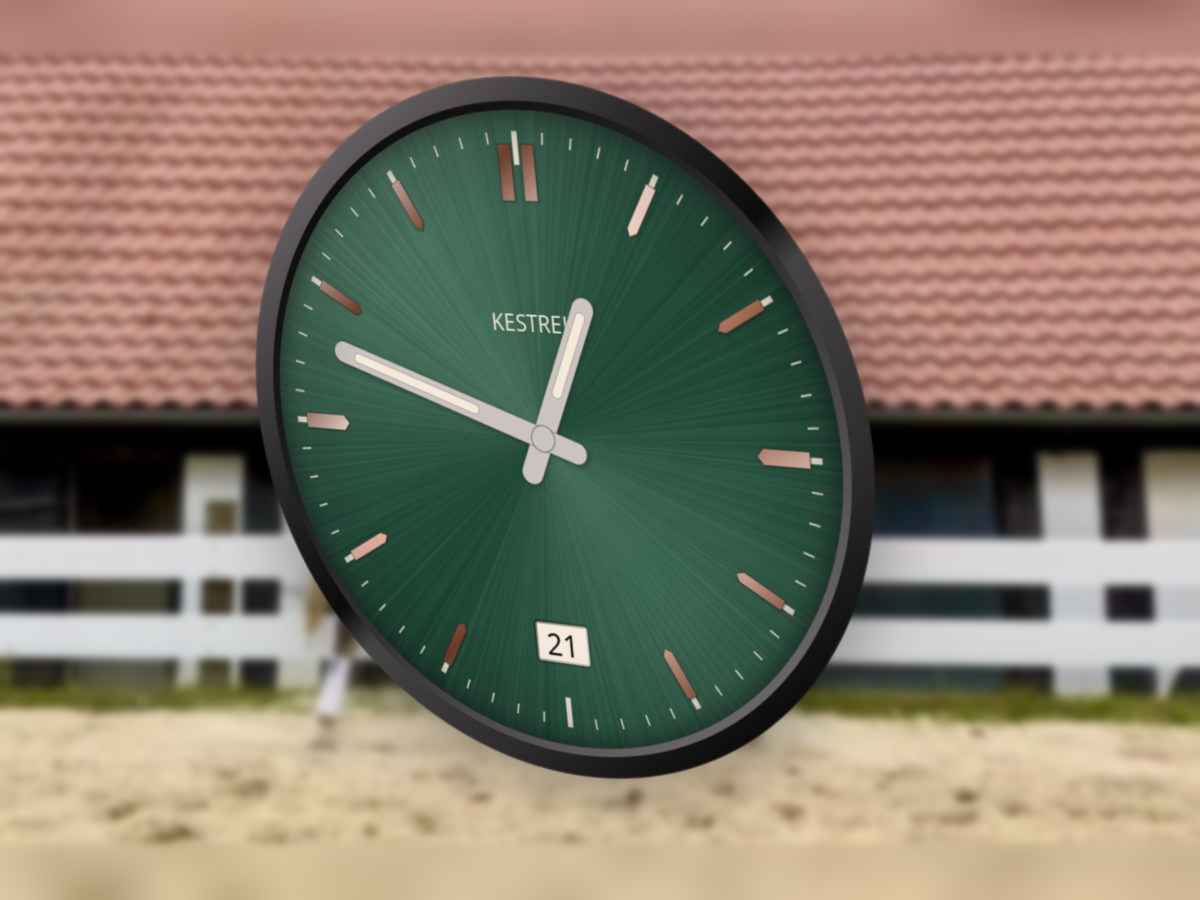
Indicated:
12 h 48 min
